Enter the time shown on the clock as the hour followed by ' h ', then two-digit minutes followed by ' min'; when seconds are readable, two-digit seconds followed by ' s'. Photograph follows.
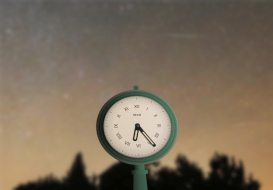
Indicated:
6 h 24 min
